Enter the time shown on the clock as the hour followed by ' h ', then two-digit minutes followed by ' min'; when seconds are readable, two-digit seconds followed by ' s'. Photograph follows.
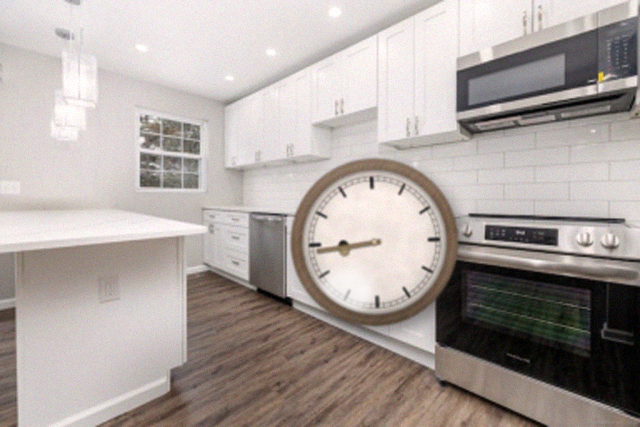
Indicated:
8 h 44 min
